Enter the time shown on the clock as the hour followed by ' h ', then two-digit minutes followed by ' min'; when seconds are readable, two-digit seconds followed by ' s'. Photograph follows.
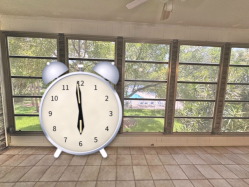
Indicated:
5 h 59 min
